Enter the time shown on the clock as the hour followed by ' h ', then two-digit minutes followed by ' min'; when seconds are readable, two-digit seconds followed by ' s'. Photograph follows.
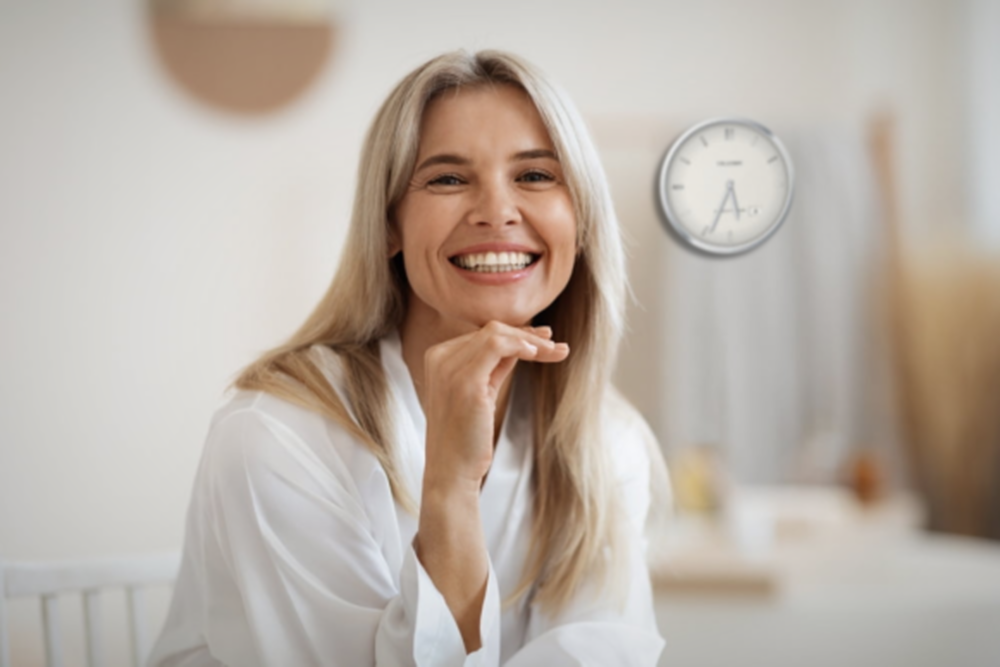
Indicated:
5 h 34 min
